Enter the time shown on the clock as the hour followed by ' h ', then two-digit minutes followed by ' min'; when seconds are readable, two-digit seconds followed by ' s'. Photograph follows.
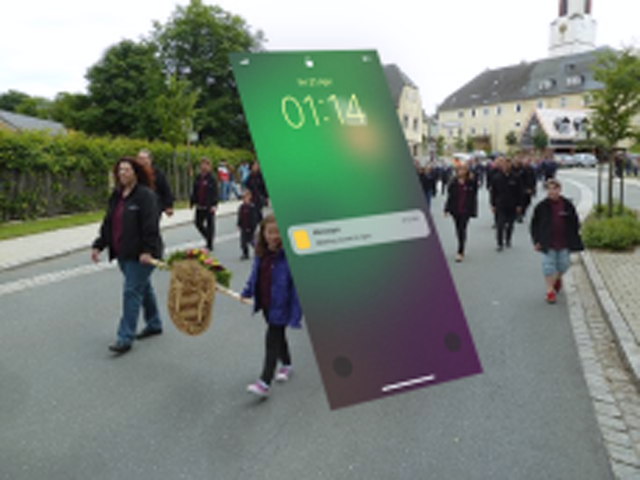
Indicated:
1 h 14 min
